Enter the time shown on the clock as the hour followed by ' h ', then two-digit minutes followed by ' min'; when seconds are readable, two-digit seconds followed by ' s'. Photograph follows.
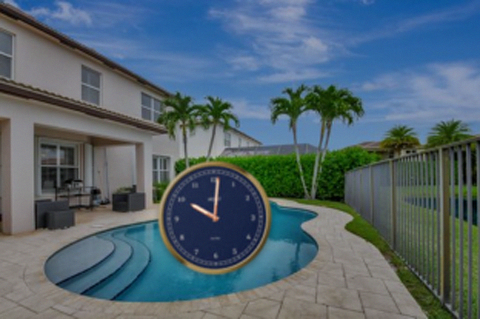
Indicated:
10 h 01 min
